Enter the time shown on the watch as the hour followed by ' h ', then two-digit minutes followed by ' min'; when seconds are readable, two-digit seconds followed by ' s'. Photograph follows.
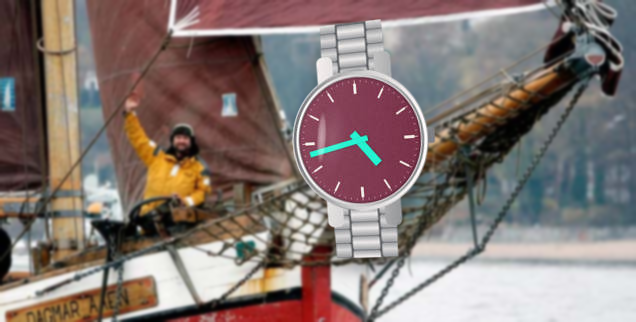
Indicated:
4 h 43 min
